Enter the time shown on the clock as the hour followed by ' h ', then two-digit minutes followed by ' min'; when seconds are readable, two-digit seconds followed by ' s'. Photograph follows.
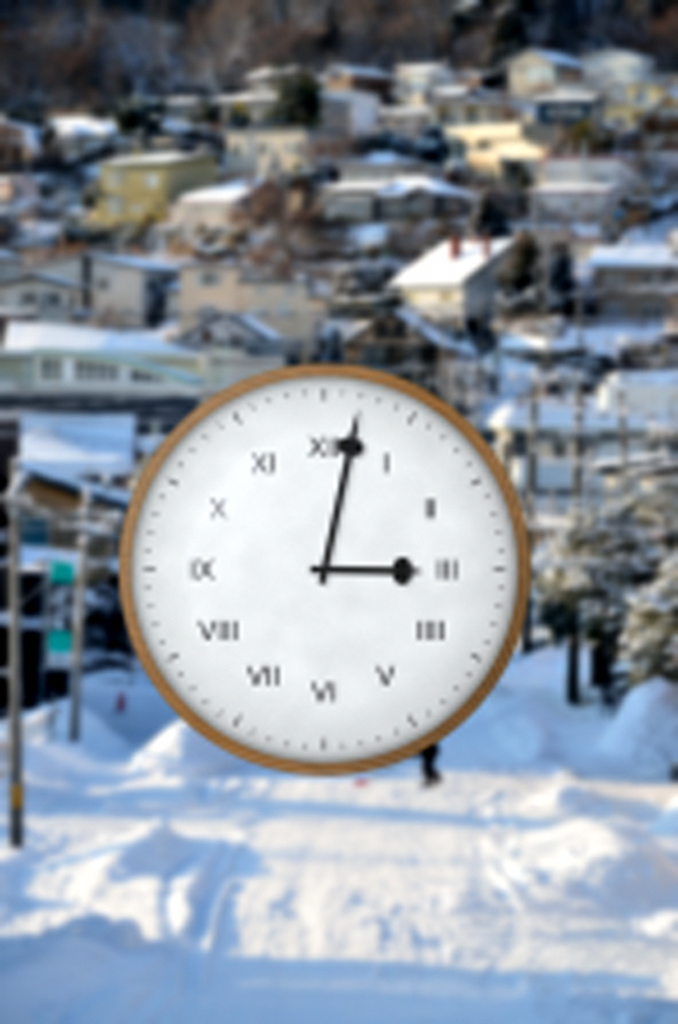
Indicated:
3 h 02 min
